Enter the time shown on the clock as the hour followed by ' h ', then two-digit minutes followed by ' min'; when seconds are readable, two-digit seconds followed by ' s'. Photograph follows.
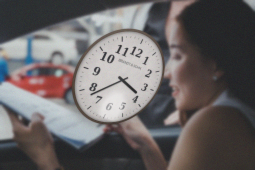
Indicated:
3 h 38 min
